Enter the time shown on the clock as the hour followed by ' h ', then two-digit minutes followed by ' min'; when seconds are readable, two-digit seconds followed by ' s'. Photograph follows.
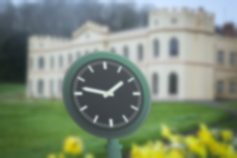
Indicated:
1 h 47 min
